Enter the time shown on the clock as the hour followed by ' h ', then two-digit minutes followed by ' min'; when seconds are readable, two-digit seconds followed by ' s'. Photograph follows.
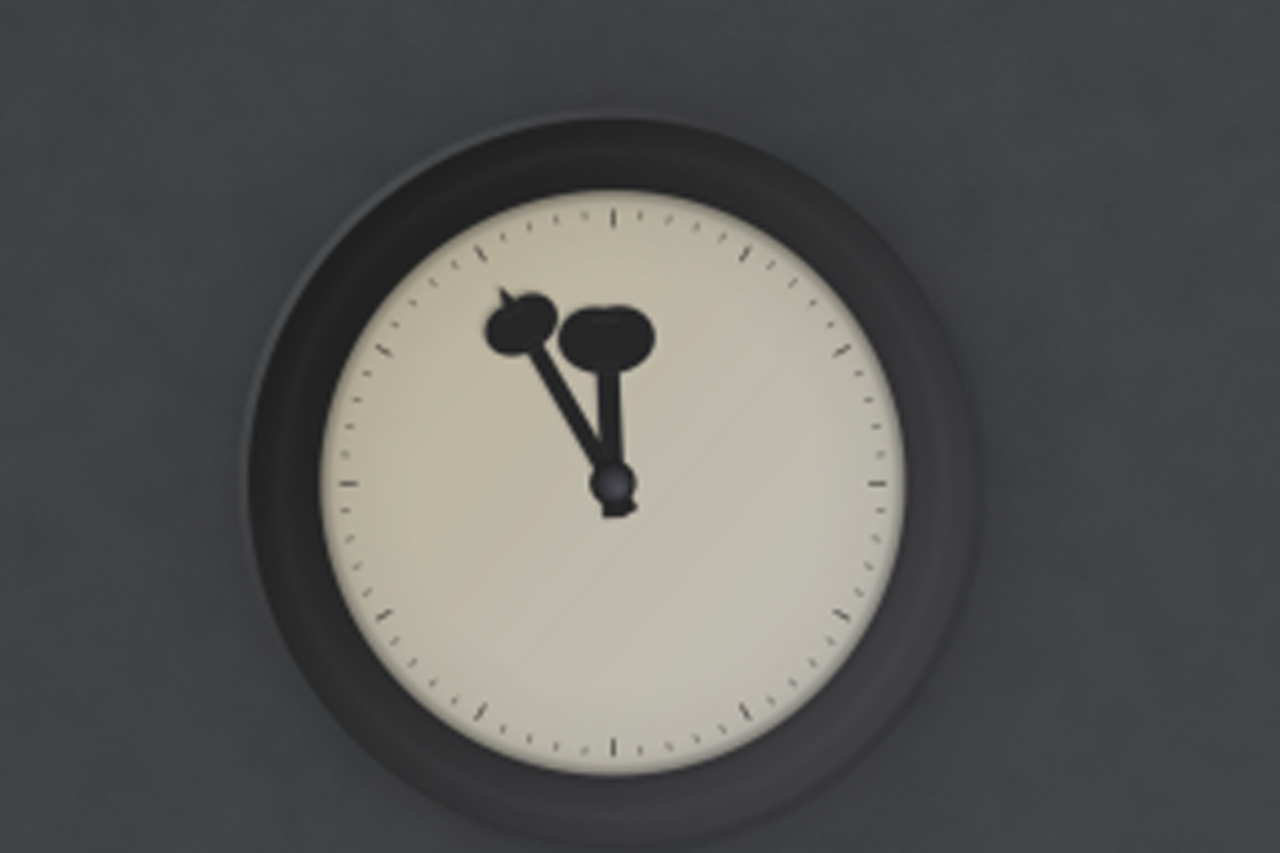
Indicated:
11 h 55 min
